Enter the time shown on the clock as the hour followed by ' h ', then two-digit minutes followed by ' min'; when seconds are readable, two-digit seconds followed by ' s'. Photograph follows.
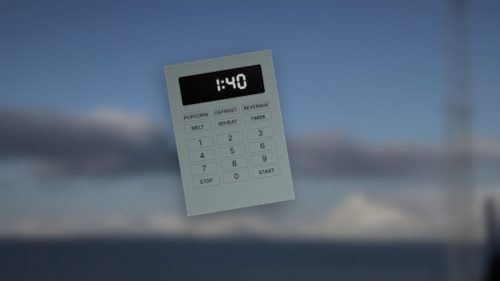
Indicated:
1 h 40 min
